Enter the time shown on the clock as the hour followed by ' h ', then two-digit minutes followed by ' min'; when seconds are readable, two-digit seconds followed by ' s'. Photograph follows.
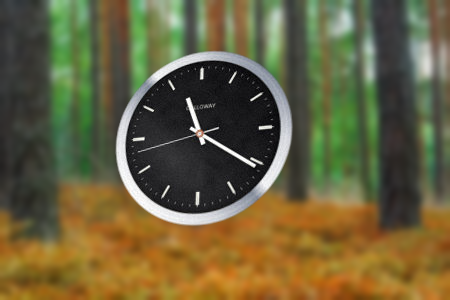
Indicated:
11 h 20 min 43 s
